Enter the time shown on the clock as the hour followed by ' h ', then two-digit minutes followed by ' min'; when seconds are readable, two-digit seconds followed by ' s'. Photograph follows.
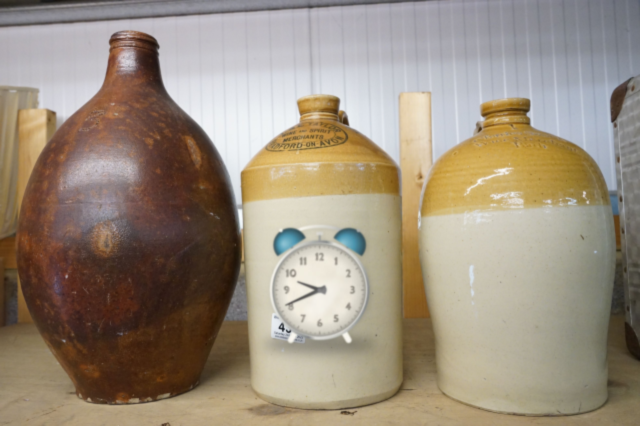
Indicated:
9 h 41 min
